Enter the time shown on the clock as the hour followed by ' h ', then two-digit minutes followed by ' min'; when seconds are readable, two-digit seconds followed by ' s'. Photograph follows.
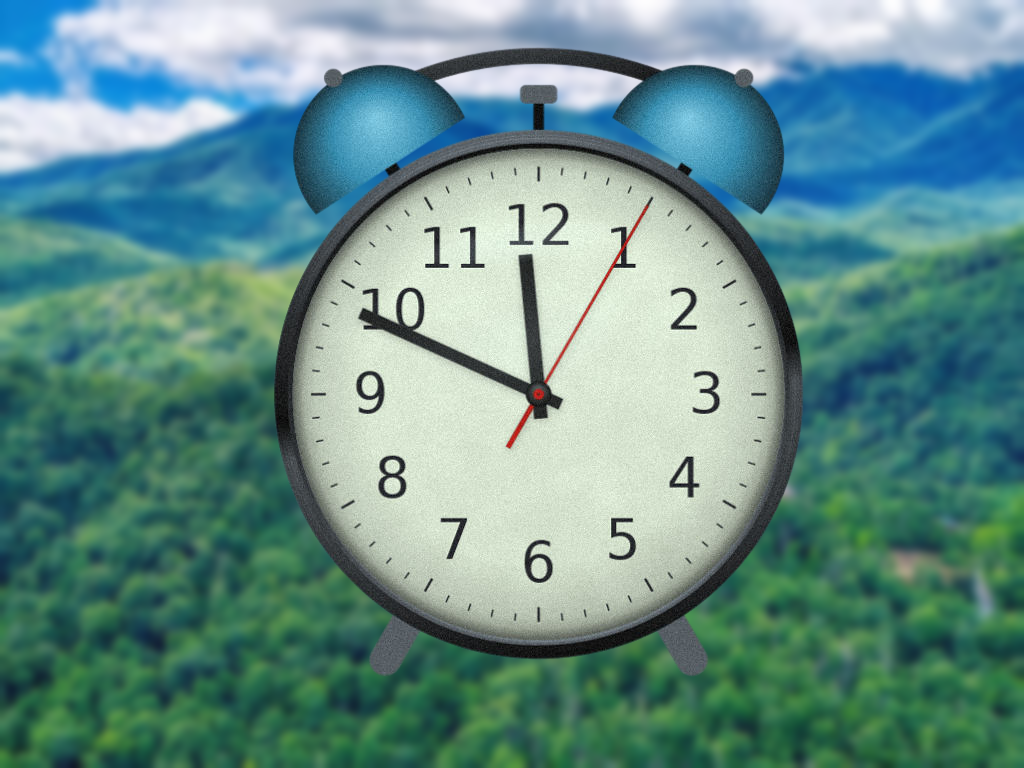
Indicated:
11 h 49 min 05 s
